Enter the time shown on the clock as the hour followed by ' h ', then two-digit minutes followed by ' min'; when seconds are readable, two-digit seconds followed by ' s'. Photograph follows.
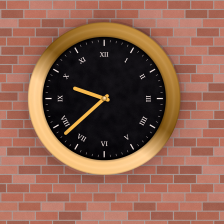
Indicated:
9 h 38 min
